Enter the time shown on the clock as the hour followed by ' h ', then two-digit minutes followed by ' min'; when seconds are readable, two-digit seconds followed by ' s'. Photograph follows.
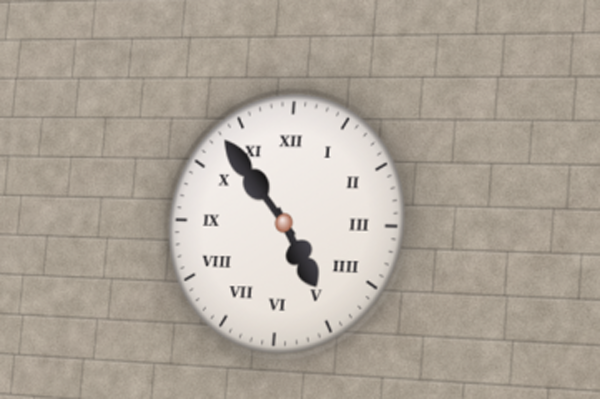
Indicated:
4 h 53 min
